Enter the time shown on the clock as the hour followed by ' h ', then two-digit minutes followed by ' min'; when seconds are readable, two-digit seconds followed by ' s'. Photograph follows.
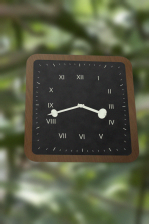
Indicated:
3 h 42 min
